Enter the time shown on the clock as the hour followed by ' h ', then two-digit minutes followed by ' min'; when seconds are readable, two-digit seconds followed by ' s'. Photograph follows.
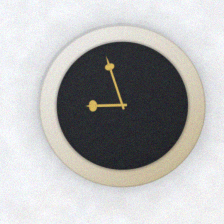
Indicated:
8 h 57 min
